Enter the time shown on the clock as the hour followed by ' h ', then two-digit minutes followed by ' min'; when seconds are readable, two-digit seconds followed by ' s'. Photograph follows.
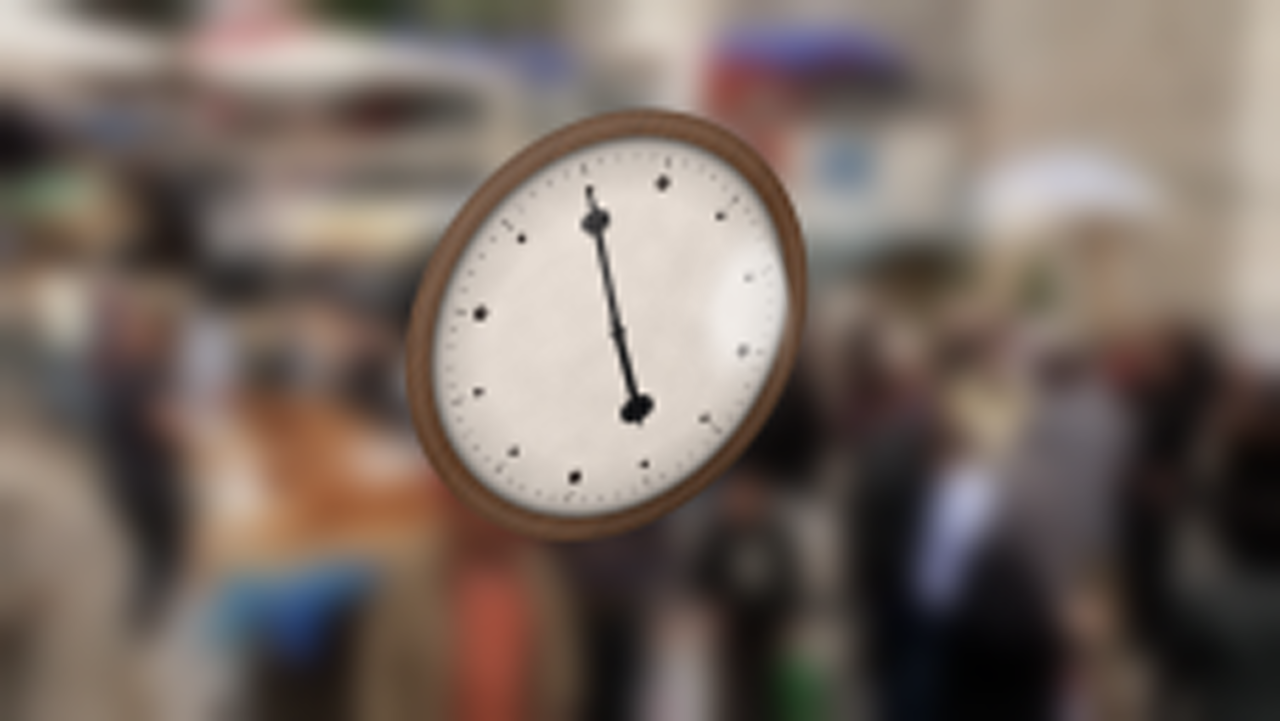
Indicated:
4 h 55 min
